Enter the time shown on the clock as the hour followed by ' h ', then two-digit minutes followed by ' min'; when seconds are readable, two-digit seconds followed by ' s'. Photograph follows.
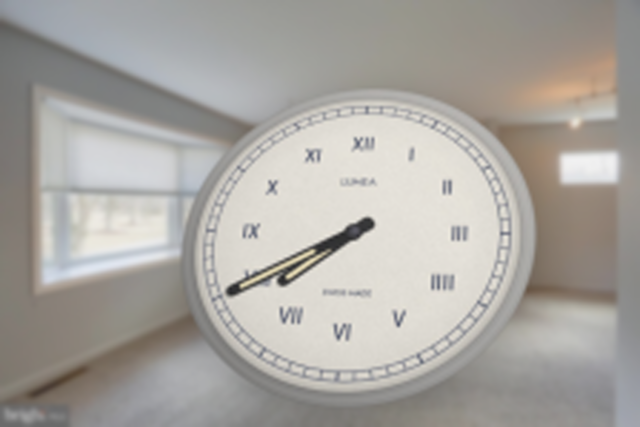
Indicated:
7 h 40 min
